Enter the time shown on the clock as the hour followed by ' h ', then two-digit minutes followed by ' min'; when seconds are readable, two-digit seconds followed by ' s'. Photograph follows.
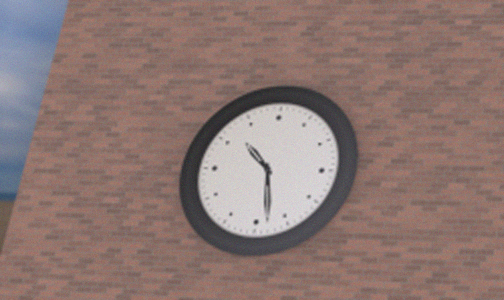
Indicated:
10 h 28 min
